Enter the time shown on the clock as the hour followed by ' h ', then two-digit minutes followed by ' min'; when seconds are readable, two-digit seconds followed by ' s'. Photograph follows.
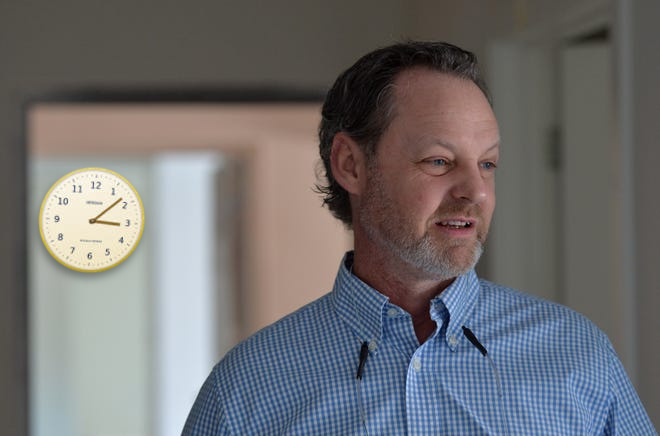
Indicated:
3 h 08 min
